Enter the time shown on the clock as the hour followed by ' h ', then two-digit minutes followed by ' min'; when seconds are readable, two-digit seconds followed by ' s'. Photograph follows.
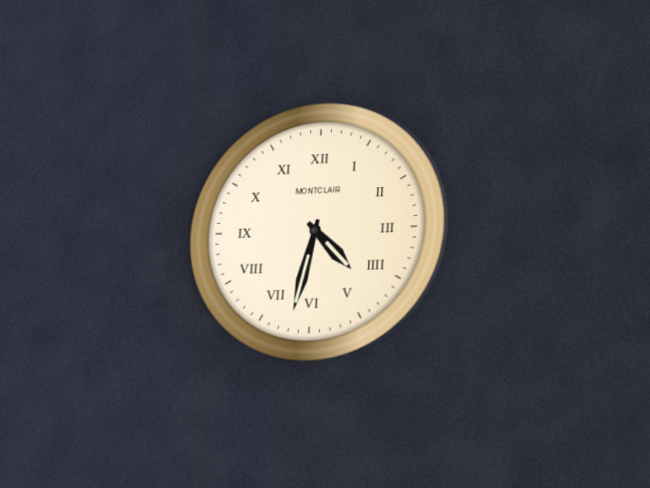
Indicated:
4 h 32 min
